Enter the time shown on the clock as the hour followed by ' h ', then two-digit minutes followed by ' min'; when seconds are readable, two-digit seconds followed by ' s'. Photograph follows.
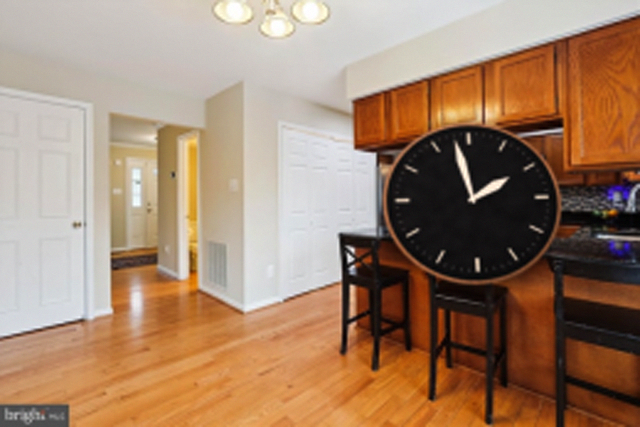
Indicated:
1 h 58 min
